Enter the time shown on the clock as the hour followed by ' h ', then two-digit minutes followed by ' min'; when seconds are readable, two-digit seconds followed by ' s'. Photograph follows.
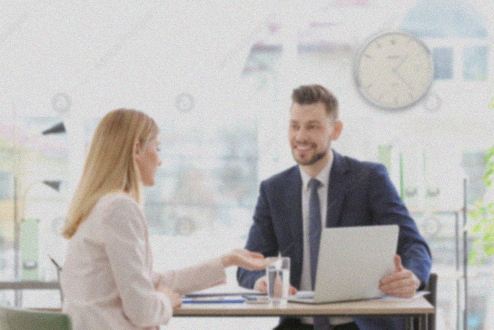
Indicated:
1 h 23 min
